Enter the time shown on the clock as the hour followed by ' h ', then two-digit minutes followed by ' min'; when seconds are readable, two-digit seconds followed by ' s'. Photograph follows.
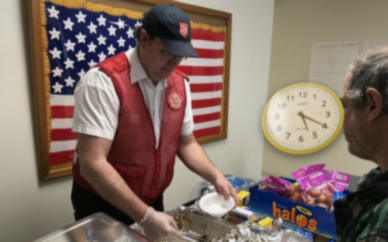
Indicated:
5 h 20 min
